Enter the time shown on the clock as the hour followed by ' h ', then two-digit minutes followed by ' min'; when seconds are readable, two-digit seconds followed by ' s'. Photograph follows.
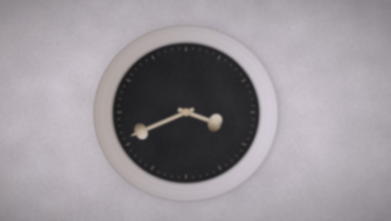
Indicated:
3 h 41 min
